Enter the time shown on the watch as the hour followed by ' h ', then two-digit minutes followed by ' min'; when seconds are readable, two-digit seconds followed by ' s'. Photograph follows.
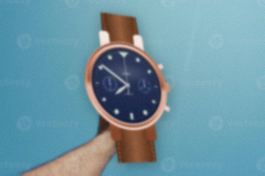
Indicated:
7 h 51 min
